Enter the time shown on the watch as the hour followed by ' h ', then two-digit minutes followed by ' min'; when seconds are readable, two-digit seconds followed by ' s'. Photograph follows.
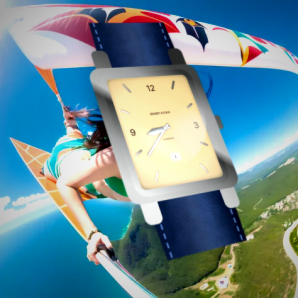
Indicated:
8 h 38 min
